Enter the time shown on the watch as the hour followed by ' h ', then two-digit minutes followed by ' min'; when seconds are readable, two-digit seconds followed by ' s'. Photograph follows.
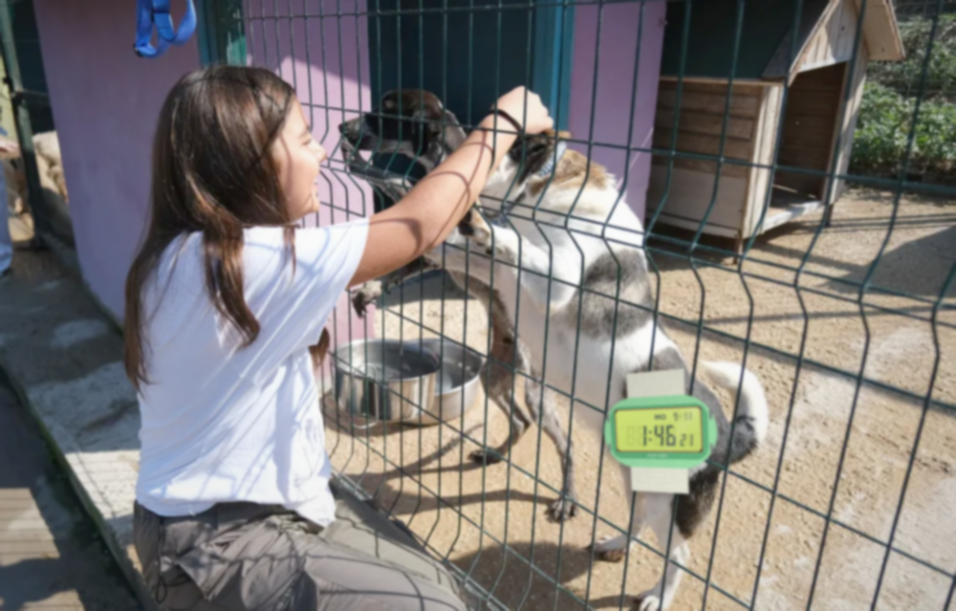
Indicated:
1 h 46 min
